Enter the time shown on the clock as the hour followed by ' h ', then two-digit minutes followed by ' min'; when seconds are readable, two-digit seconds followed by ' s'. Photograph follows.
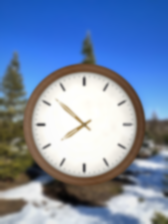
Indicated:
7 h 52 min
